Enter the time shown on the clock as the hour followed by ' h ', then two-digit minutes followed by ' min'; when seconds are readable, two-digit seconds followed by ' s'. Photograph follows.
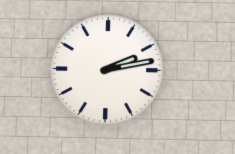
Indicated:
2 h 13 min
